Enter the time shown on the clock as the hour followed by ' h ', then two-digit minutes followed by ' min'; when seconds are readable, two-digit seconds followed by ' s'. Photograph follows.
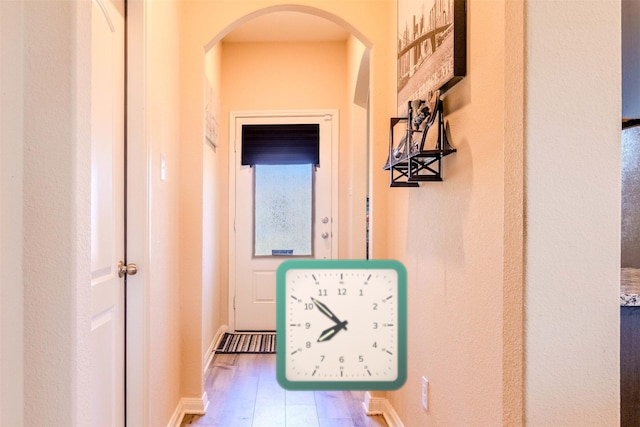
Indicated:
7 h 52 min
